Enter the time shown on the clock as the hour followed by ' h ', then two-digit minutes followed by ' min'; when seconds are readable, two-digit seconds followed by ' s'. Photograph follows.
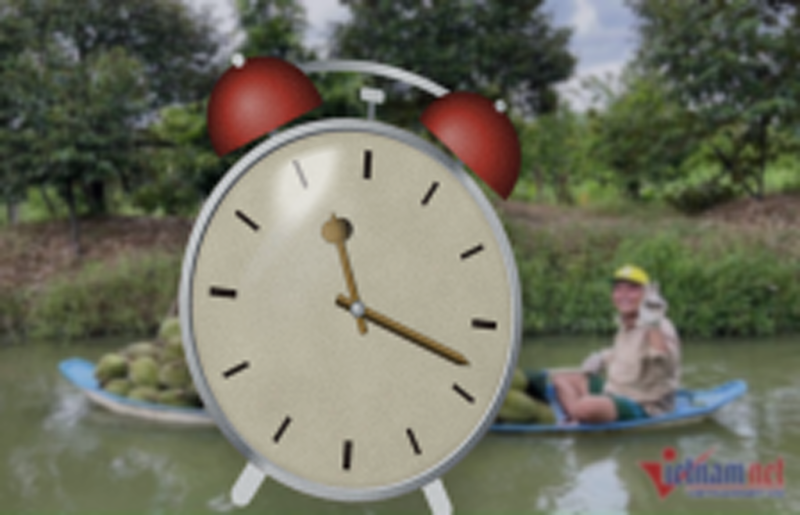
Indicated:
11 h 18 min
